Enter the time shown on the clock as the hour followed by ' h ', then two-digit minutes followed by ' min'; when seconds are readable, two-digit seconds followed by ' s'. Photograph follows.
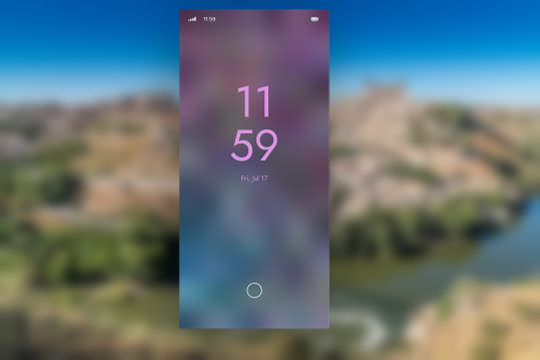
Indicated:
11 h 59 min
